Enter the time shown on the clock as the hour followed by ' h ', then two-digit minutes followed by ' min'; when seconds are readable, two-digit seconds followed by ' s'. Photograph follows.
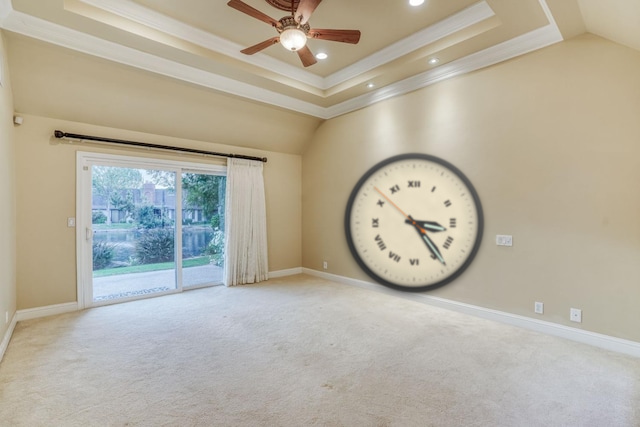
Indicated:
3 h 23 min 52 s
